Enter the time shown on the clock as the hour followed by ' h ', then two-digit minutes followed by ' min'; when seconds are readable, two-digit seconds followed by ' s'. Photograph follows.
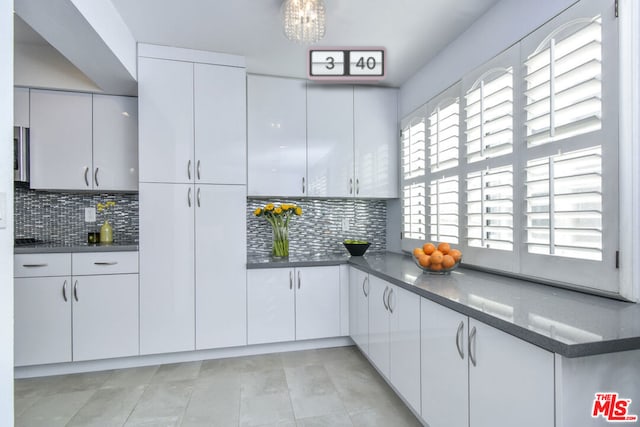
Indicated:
3 h 40 min
